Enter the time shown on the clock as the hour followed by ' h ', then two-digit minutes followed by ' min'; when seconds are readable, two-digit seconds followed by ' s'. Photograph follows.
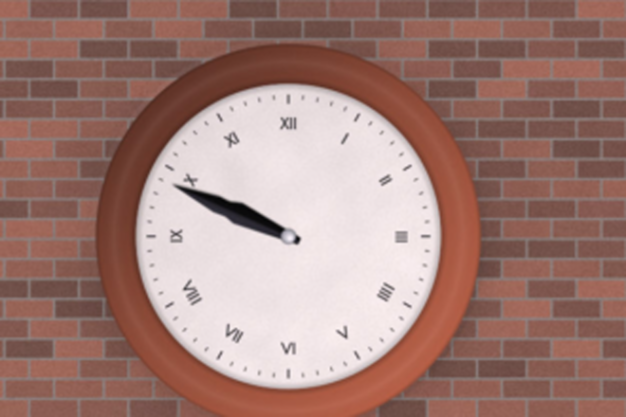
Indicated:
9 h 49 min
